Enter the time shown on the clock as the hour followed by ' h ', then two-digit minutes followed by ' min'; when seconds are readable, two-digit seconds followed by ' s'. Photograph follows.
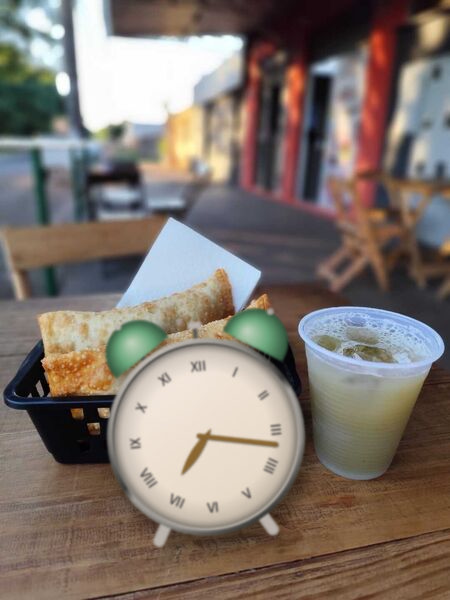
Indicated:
7 h 17 min
